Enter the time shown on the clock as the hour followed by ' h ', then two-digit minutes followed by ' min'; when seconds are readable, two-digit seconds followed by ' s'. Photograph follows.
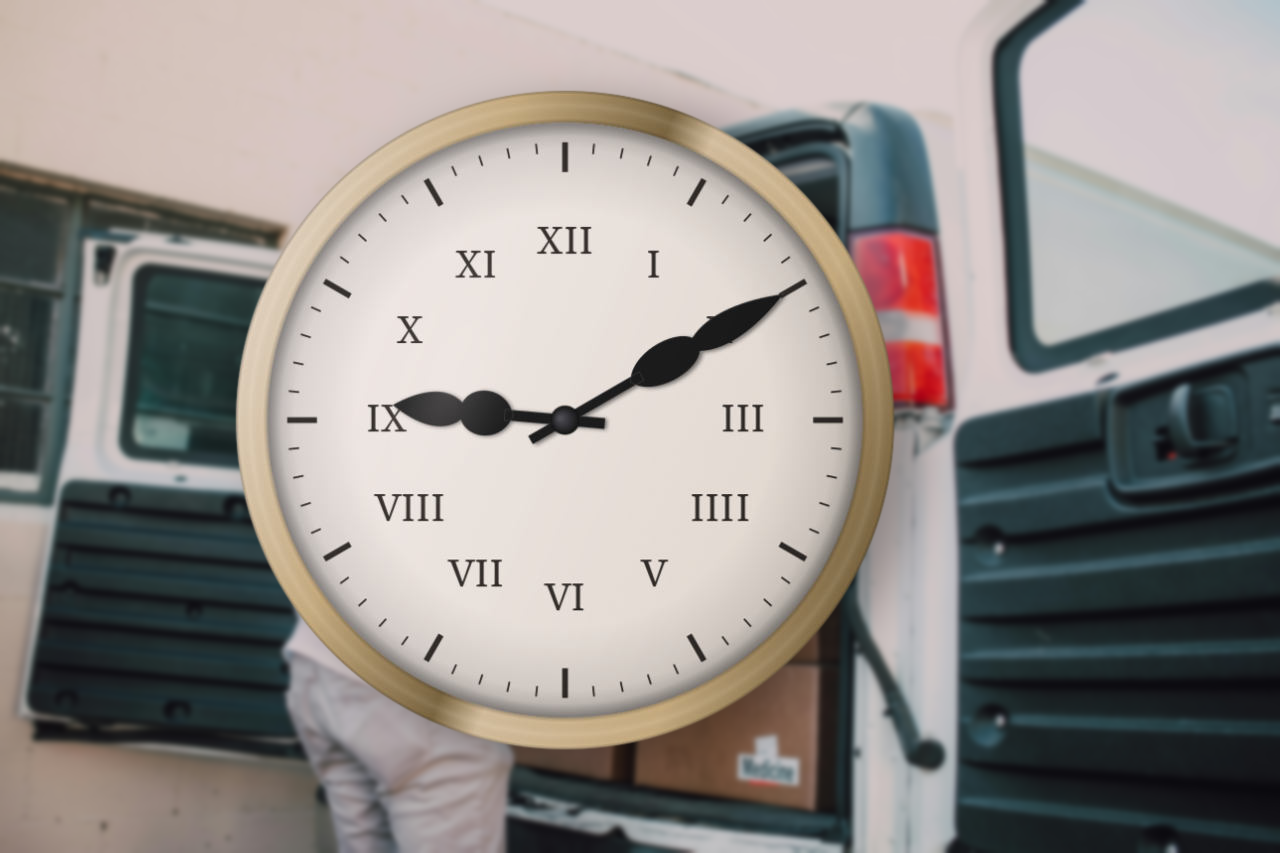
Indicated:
9 h 10 min
